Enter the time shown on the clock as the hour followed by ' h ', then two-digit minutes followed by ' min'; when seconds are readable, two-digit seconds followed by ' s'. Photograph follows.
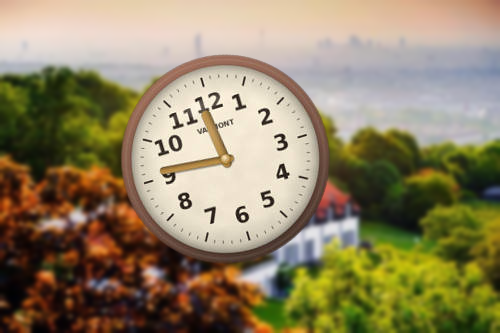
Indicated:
11 h 46 min
